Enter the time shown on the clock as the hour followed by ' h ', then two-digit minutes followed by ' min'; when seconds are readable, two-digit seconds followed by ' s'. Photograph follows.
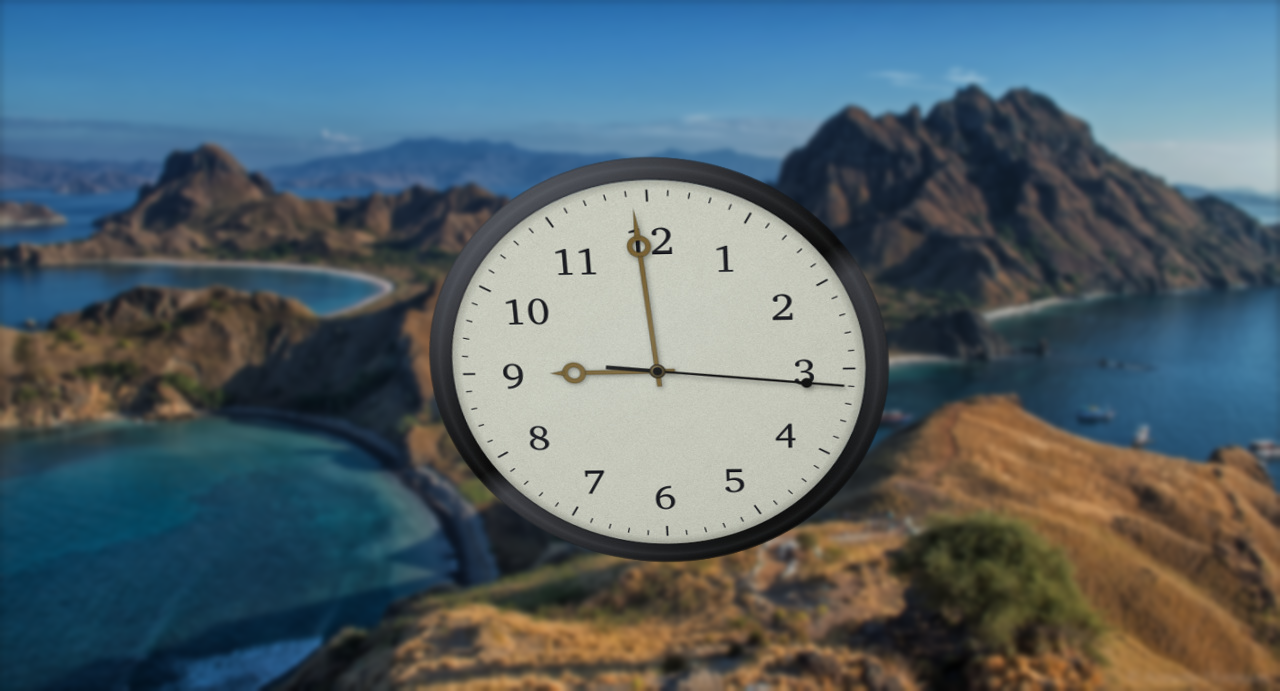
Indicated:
8 h 59 min 16 s
